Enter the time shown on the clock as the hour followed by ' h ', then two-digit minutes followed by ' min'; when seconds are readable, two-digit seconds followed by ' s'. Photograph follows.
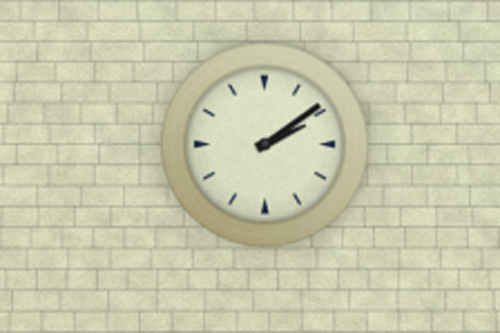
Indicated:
2 h 09 min
